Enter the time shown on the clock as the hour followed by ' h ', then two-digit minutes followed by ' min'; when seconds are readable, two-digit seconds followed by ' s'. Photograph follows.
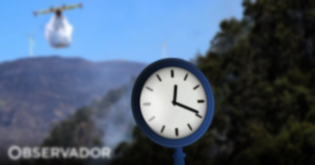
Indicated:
12 h 19 min
